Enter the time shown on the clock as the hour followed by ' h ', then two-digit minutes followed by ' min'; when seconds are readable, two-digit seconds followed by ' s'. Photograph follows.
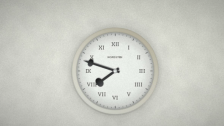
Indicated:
7 h 48 min
